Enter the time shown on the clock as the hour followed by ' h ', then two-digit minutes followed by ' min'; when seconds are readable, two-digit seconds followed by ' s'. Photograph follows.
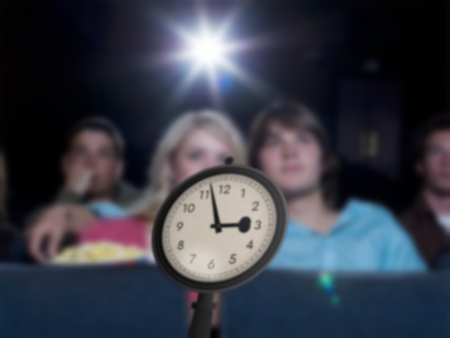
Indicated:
2 h 57 min
